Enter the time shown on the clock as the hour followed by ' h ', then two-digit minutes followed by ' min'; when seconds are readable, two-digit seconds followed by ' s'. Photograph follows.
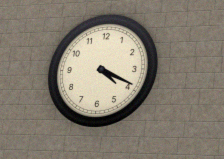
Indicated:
4 h 19 min
